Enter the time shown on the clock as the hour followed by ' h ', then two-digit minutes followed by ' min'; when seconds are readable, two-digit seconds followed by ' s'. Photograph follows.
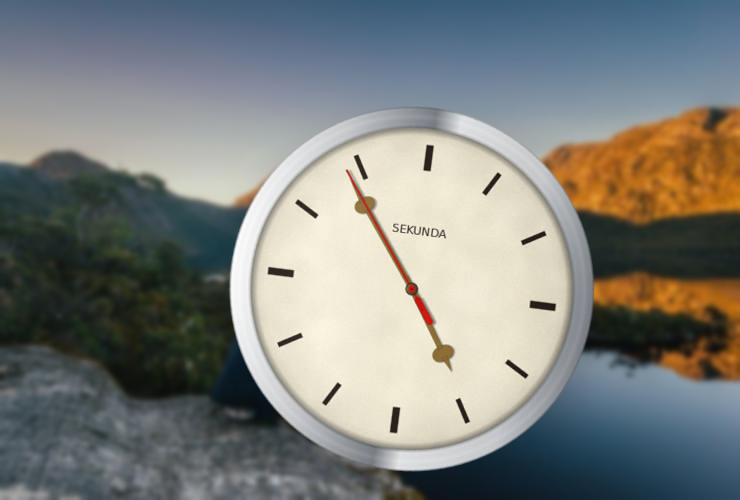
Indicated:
4 h 53 min 54 s
